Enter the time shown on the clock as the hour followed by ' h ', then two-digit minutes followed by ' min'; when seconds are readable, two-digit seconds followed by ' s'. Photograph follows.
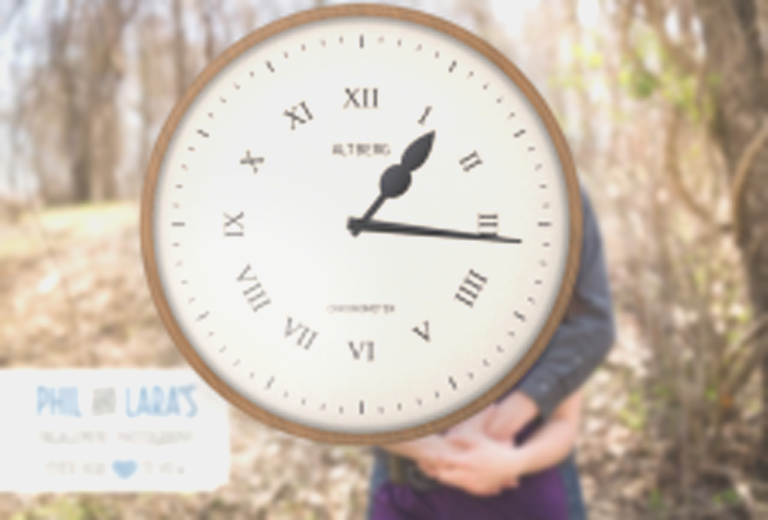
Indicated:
1 h 16 min
